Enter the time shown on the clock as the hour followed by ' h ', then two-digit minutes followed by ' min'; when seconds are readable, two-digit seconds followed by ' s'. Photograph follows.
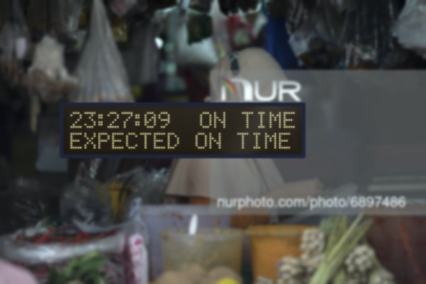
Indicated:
23 h 27 min 09 s
